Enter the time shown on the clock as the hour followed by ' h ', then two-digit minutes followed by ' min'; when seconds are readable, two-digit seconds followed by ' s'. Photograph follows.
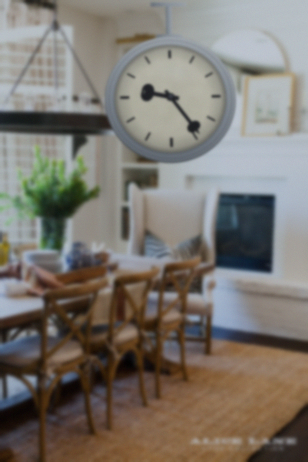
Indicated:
9 h 24 min
